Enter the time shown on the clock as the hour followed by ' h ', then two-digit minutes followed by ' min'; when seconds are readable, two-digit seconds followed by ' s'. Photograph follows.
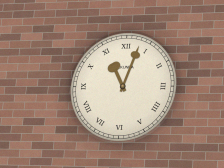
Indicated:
11 h 03 min
